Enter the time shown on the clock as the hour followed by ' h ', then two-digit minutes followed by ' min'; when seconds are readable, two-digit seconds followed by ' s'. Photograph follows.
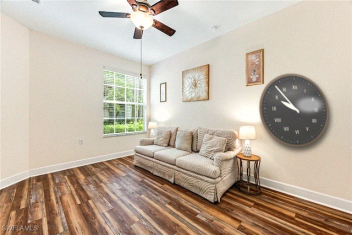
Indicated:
9 h 53 min
